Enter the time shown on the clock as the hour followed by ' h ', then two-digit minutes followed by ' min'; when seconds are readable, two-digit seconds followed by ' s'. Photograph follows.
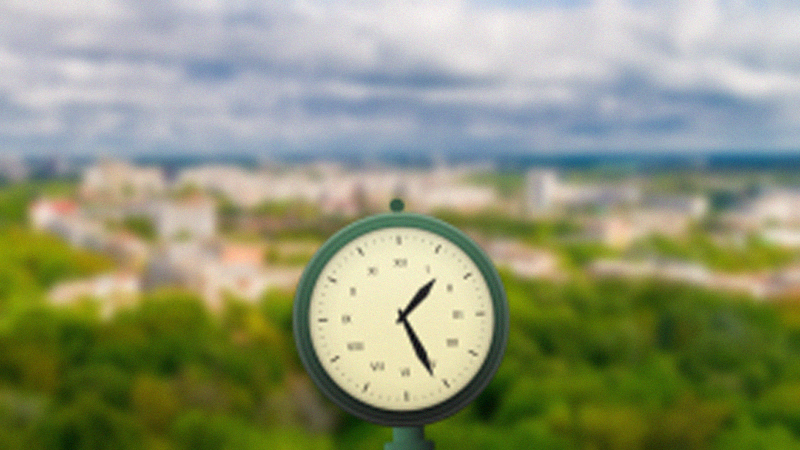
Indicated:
1 h 26 min
